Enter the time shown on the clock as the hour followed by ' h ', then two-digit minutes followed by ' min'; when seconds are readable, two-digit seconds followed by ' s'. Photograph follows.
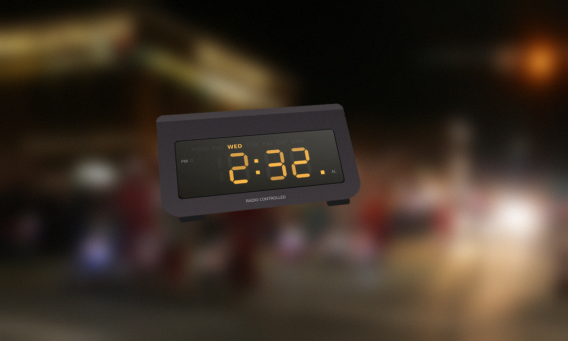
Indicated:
2 h 32 min
